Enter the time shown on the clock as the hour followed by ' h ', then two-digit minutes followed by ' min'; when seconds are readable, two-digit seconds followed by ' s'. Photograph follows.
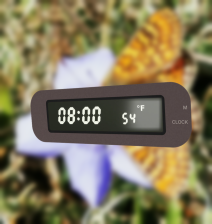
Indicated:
8 h 00 min
